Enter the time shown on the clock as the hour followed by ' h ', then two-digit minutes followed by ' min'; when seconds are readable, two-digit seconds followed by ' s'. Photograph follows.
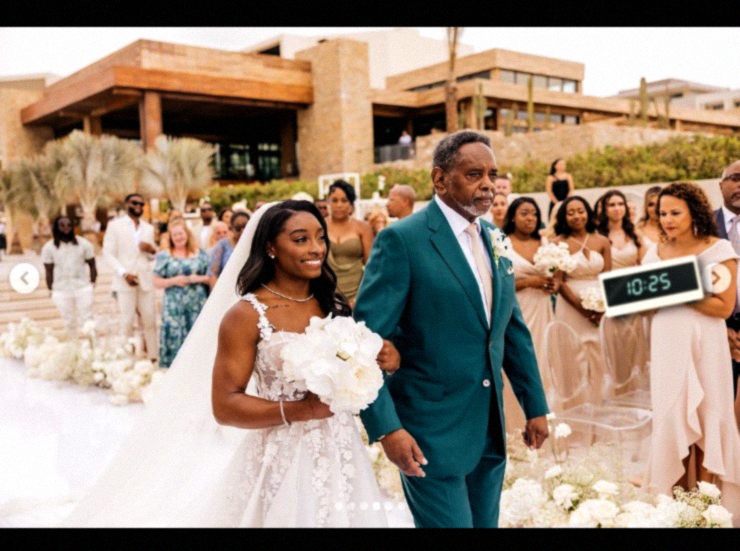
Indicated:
10 h 25 min
